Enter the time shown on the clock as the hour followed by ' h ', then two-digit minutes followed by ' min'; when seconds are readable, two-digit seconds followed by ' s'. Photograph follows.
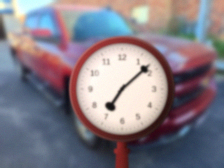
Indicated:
7 h 08 min
